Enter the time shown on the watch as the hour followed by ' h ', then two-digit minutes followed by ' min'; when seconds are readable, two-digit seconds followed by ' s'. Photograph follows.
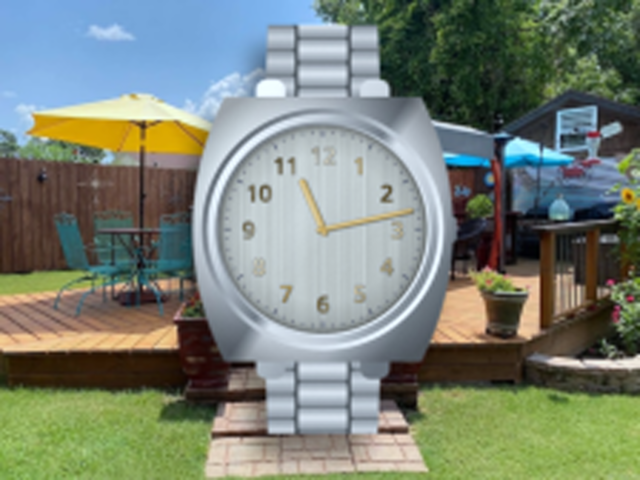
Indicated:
11 h 13 min
